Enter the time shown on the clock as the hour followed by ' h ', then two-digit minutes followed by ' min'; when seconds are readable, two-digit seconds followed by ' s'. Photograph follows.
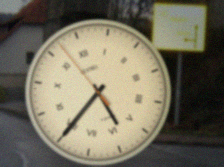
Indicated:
5 h 39 min 57 s
